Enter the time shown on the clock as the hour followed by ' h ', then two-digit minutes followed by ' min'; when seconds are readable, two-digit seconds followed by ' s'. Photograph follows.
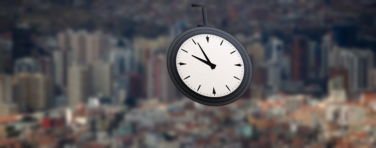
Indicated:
9 h 56 min
